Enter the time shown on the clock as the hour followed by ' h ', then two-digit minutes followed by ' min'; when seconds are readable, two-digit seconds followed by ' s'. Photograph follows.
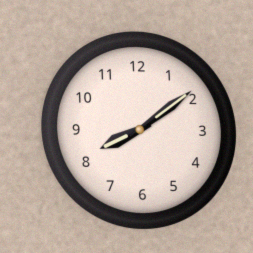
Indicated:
8 h 09 min
